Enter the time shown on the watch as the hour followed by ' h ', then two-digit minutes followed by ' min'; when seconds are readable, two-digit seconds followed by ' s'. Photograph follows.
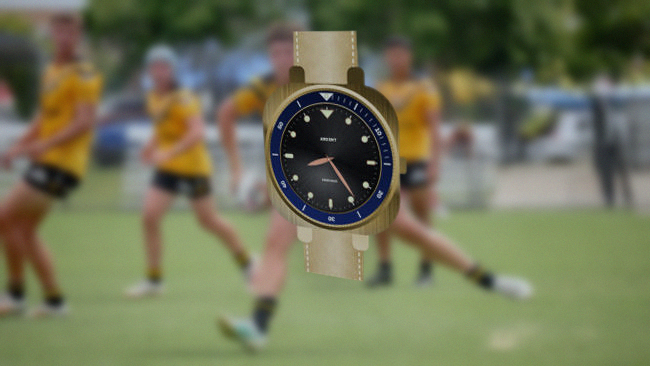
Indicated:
8 h 24 min
